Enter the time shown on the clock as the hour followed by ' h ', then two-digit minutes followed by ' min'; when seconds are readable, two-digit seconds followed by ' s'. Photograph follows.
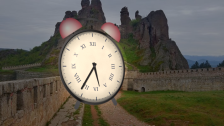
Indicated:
5 h 36 min
